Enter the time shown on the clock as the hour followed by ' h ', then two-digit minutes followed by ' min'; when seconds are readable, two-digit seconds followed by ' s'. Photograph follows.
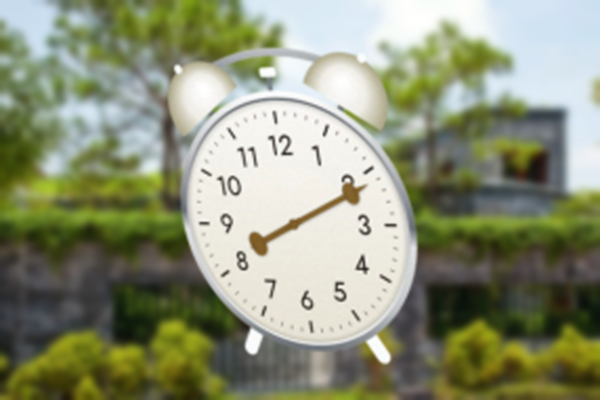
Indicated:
8 h 11 min
